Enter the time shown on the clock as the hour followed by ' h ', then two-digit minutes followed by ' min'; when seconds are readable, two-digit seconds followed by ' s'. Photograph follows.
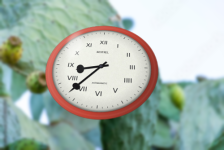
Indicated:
8 h 37 min
